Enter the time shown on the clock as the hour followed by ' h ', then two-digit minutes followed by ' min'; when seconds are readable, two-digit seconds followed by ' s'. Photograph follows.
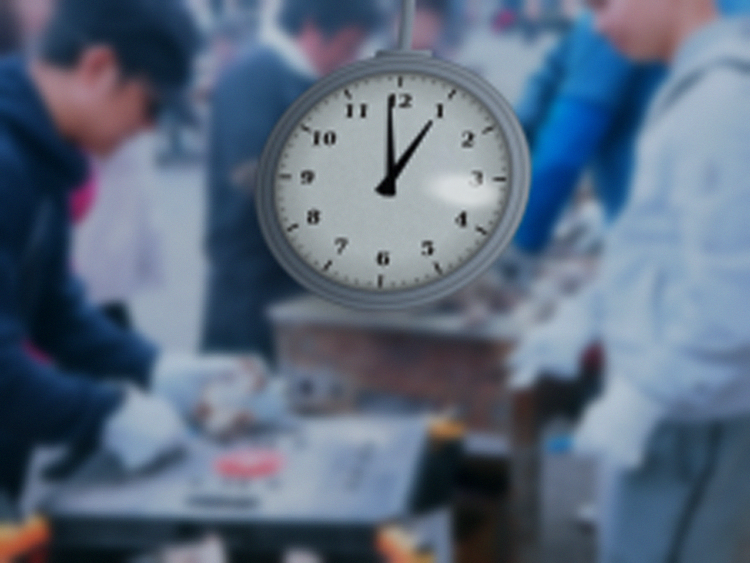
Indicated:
12 h 59 min
